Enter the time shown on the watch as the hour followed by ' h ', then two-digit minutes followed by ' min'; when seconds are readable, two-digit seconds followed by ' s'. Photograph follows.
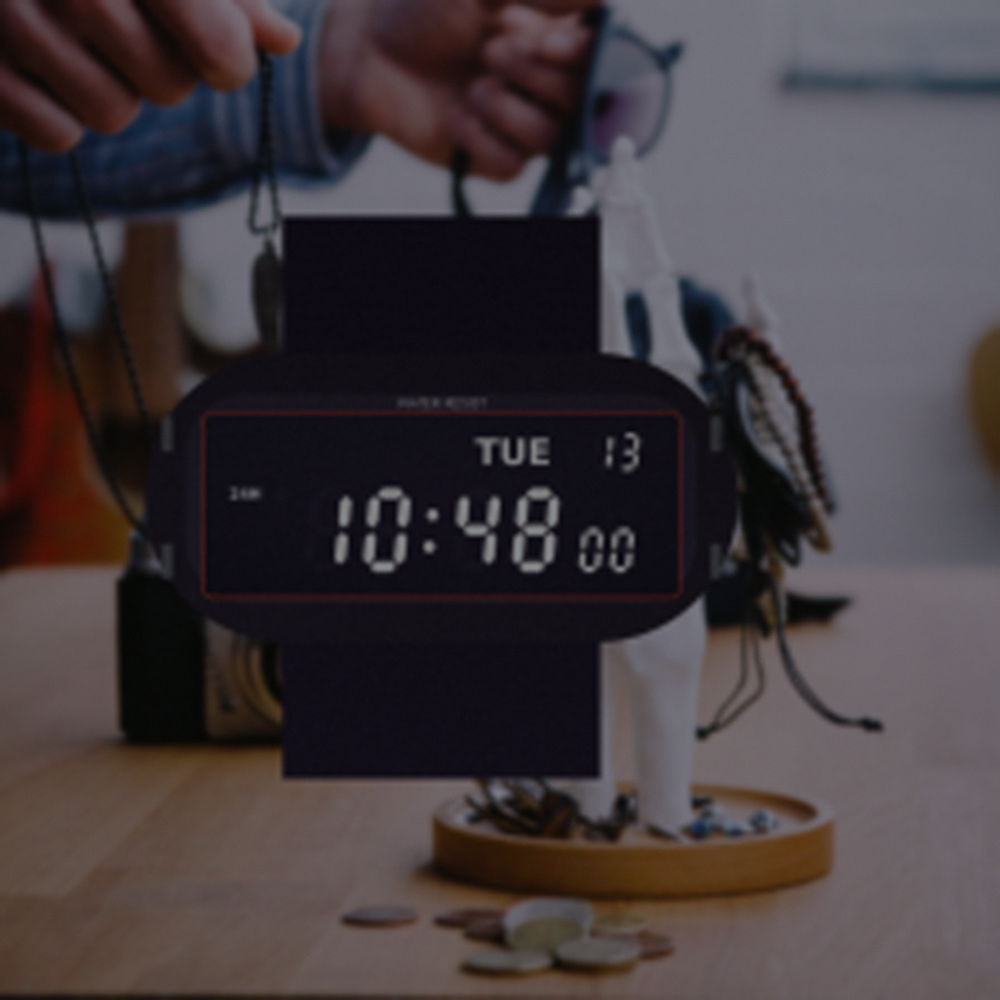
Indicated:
10 h 48 min 00 s
